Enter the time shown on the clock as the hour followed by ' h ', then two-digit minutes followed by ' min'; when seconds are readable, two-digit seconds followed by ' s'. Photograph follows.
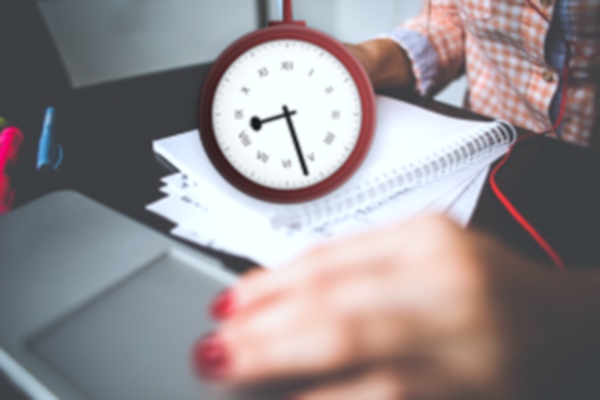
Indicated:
8 h 27 min
